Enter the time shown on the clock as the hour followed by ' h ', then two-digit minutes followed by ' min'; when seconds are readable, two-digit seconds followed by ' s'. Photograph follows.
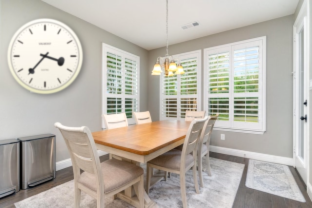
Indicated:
3 h 37 min
